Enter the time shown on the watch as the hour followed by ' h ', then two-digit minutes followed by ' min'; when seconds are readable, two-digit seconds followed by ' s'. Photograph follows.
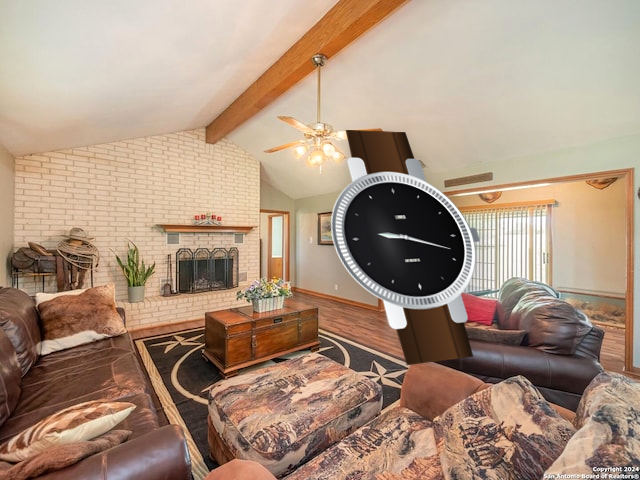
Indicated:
9 h 18 min
